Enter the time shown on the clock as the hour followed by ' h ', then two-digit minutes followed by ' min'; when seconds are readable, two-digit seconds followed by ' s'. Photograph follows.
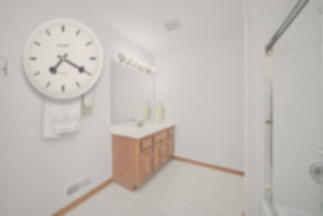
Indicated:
7 h 20 min
